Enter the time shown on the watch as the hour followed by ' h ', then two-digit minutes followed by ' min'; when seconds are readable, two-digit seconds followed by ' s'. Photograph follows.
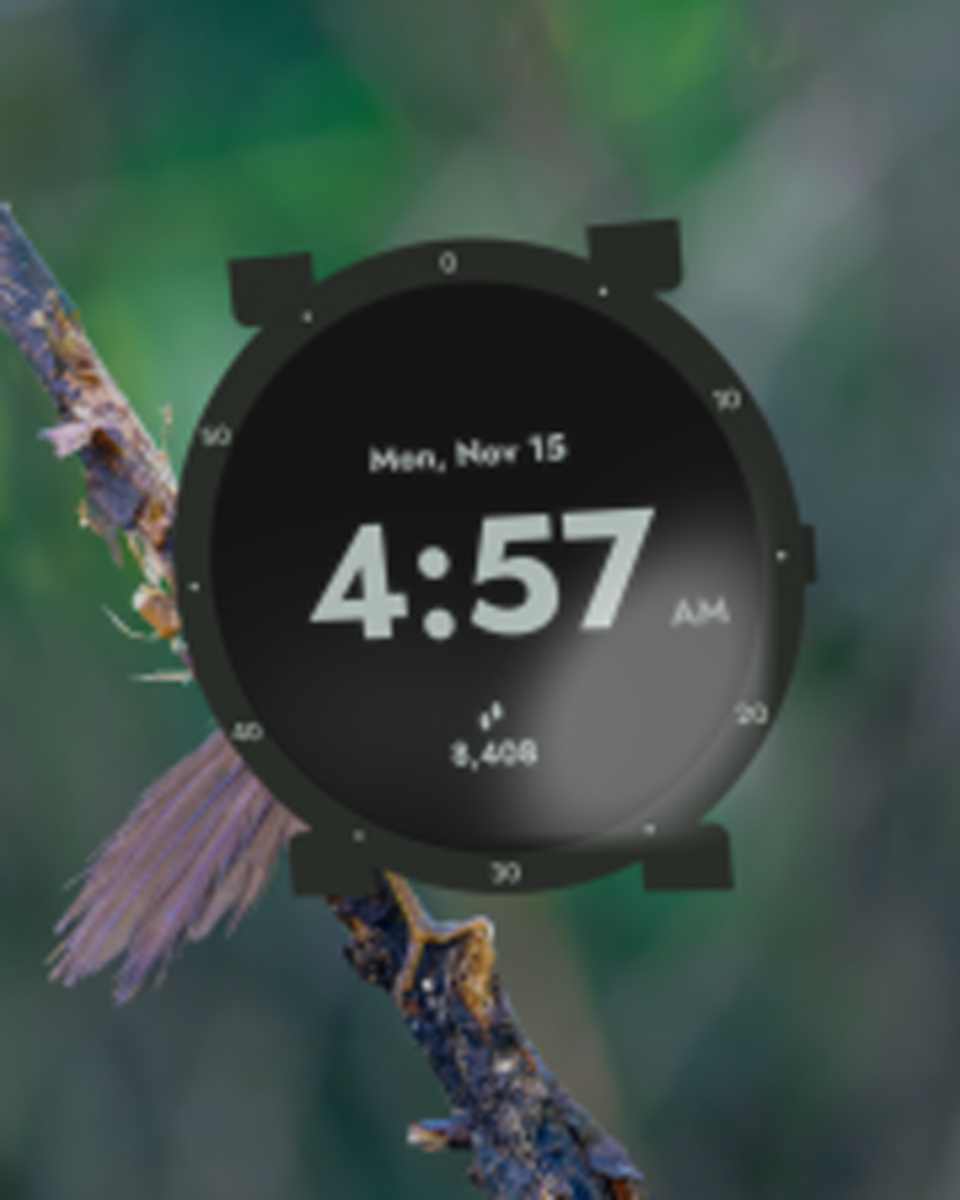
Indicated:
4 h 57 min
